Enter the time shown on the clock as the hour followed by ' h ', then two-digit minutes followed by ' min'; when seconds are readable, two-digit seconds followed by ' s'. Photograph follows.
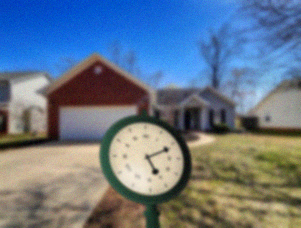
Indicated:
5 h 11 min
